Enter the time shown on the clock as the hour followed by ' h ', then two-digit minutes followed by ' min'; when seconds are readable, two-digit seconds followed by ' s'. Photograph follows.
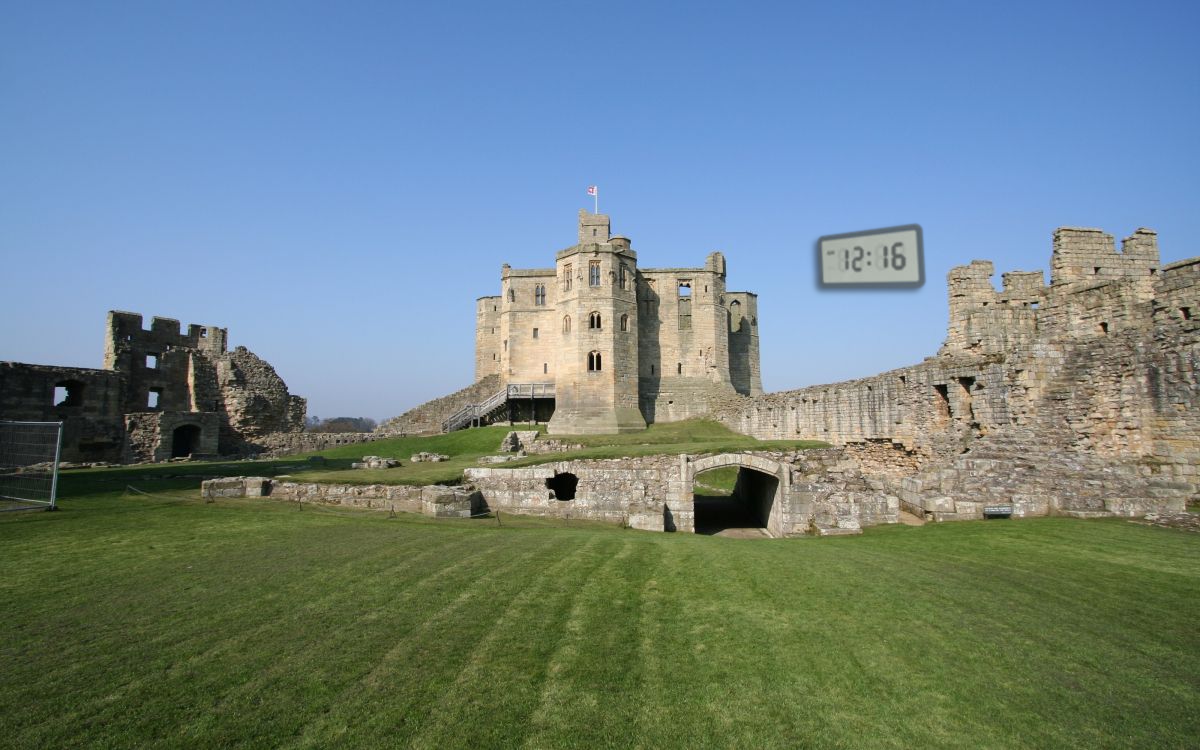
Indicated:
12 h 16 min
